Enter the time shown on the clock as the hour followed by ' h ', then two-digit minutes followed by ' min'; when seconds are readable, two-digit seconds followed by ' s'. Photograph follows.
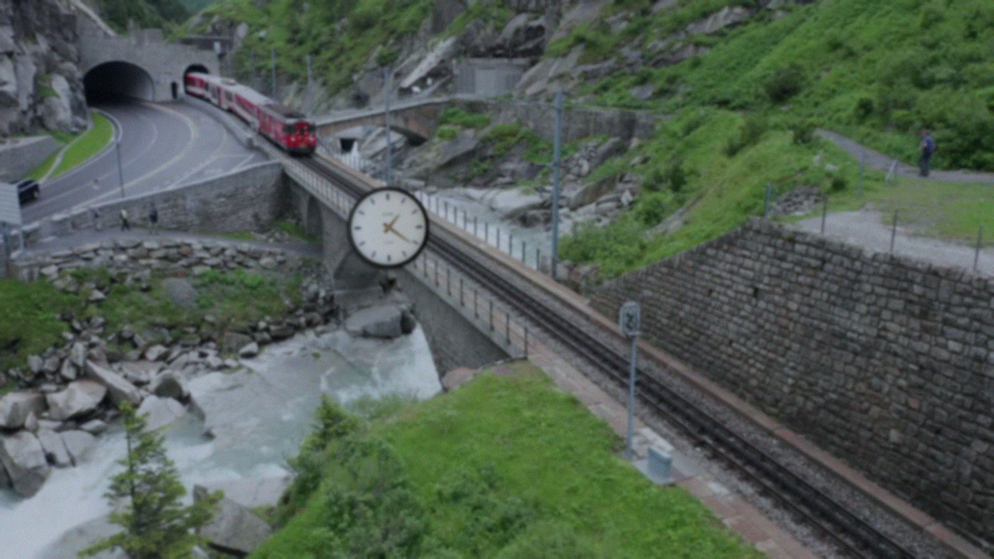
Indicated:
1 h 21 min
